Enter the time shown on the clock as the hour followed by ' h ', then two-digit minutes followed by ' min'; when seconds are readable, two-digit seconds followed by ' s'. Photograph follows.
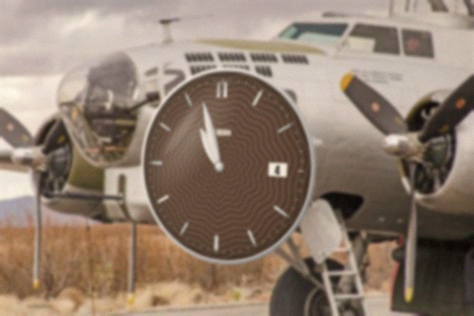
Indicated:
10 h 57 min
